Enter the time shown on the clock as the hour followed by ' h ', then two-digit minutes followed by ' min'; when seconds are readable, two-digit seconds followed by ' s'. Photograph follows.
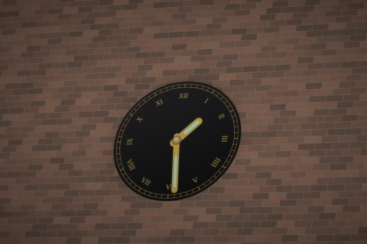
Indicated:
1 h 29 min
